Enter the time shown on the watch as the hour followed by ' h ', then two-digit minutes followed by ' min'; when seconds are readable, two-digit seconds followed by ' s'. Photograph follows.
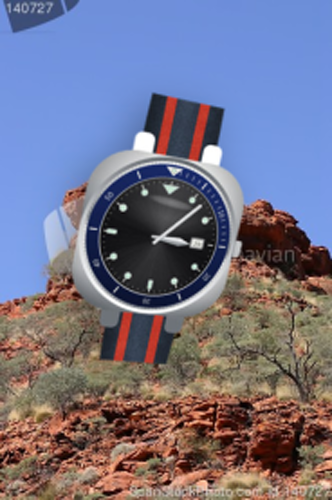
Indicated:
3 h 07 min
